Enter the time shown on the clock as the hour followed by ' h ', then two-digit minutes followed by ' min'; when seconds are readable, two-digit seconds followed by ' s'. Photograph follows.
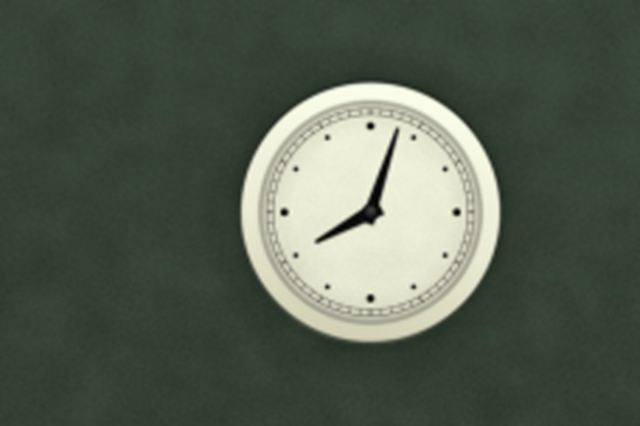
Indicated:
8 h 03 min
